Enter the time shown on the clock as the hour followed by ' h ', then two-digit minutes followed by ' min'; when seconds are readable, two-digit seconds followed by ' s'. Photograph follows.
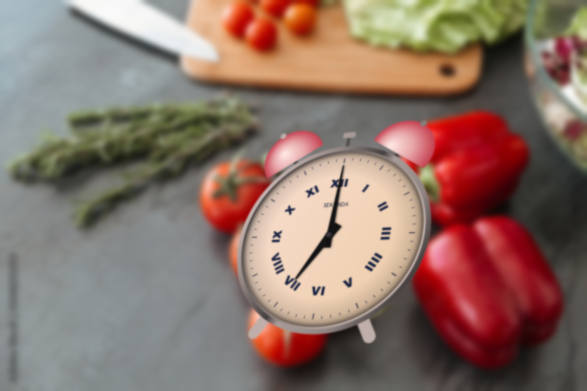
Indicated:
7 h 00 min
